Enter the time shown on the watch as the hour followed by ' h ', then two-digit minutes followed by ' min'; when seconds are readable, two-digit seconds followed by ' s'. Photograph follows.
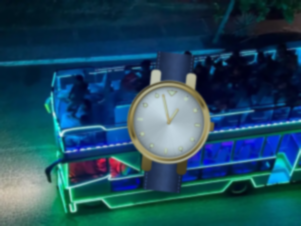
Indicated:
12 h 57 min
